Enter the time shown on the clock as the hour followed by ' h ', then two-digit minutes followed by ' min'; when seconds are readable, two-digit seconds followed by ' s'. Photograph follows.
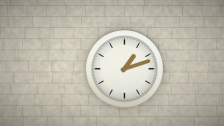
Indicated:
1 h 12 min
